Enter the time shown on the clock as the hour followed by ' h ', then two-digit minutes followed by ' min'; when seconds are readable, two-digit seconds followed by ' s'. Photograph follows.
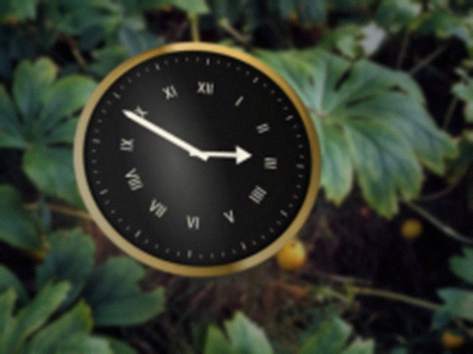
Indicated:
2 h 49 min
